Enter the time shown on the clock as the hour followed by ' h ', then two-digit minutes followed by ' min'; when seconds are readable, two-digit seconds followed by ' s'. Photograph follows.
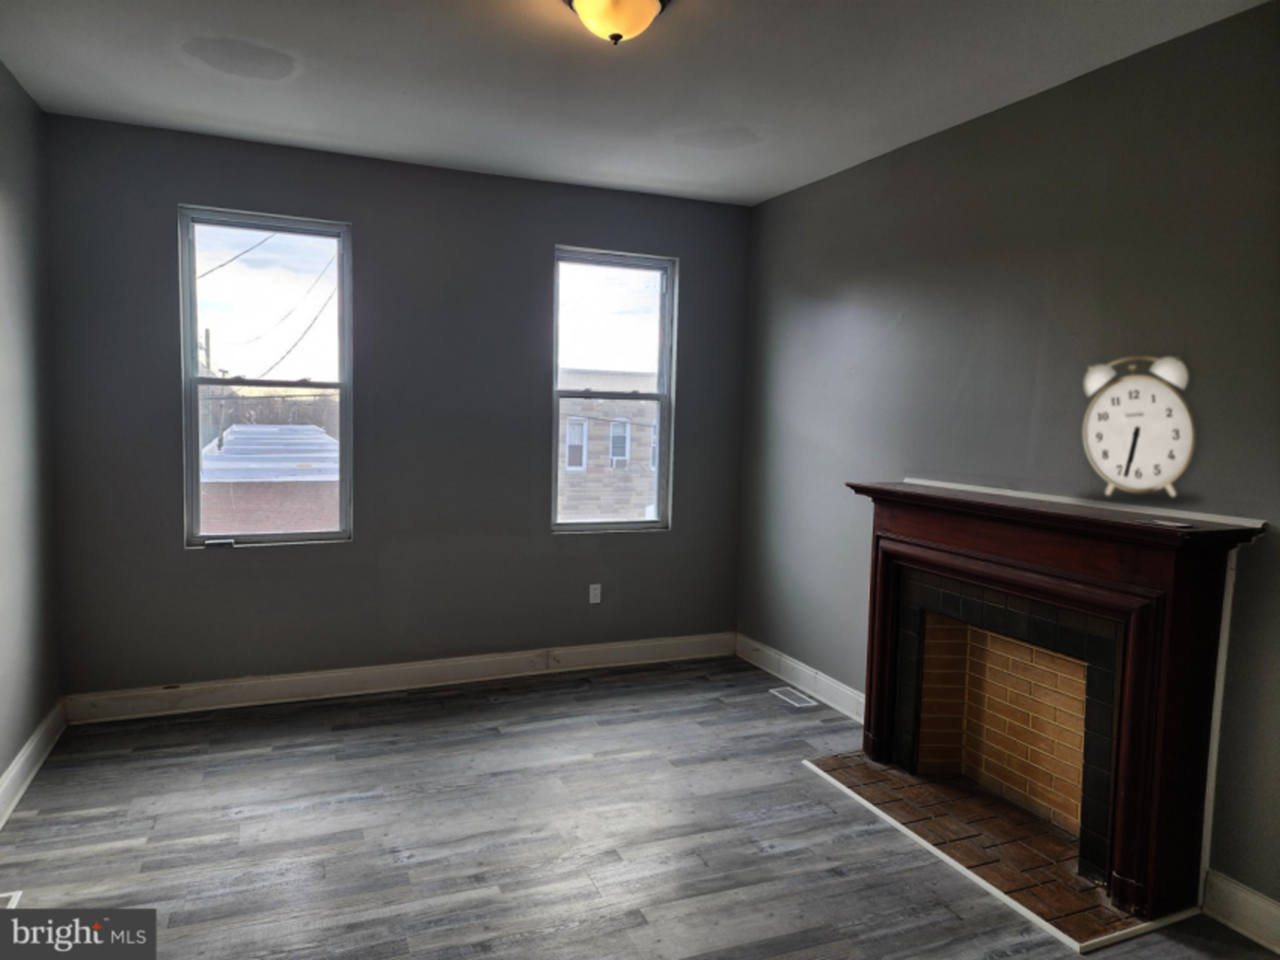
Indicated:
6 h 33 min
